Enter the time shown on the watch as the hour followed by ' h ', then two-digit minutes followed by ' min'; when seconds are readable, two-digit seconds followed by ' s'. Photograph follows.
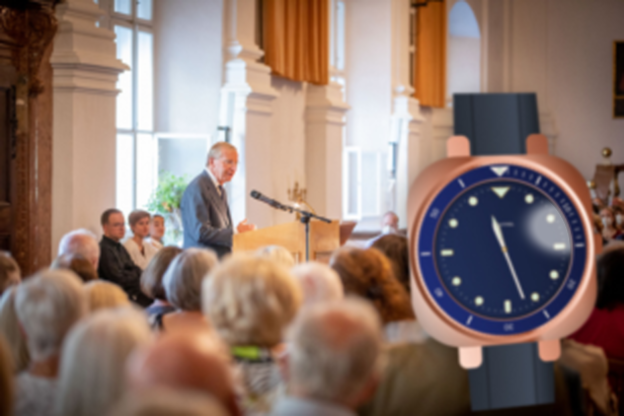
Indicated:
11 h 27 min
